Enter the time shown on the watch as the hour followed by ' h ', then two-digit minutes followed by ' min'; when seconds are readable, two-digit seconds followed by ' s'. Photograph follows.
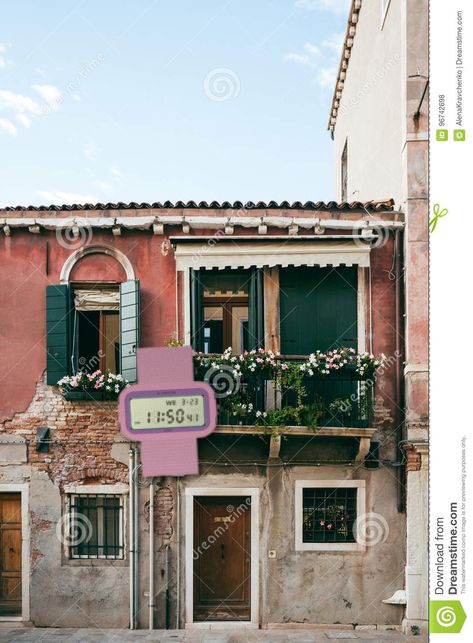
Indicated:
11 h 50 min 41 s
